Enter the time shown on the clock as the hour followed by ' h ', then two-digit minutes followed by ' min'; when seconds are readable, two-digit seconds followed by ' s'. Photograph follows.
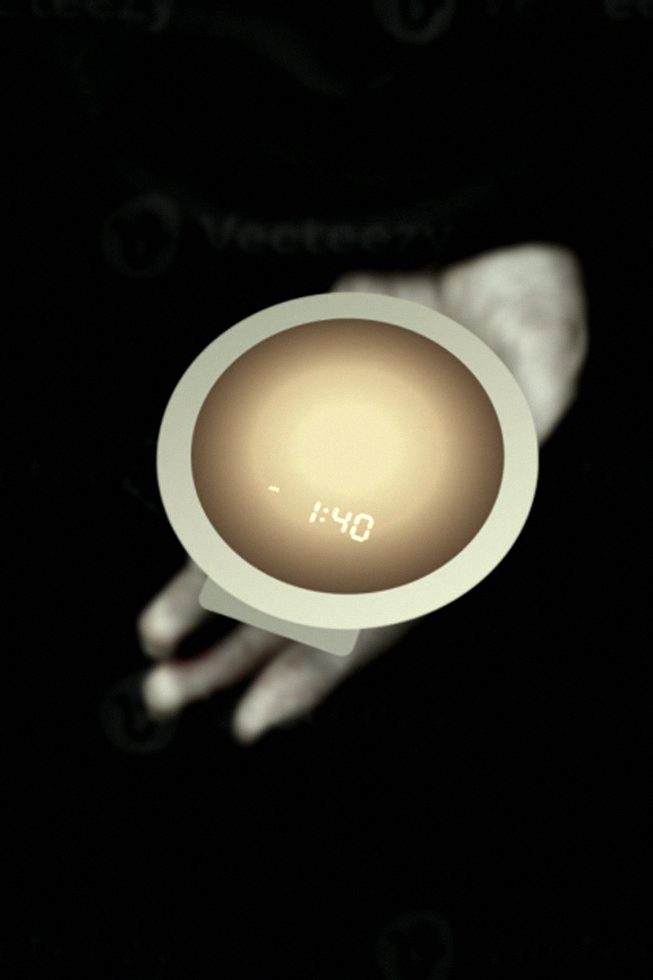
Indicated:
1 h 40 min
